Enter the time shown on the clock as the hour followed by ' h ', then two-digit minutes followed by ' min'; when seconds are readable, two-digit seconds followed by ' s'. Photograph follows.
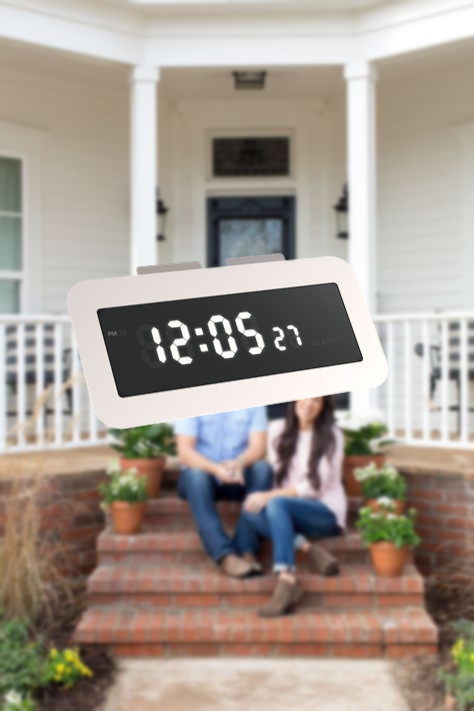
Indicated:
12 h 05 min 27 s
